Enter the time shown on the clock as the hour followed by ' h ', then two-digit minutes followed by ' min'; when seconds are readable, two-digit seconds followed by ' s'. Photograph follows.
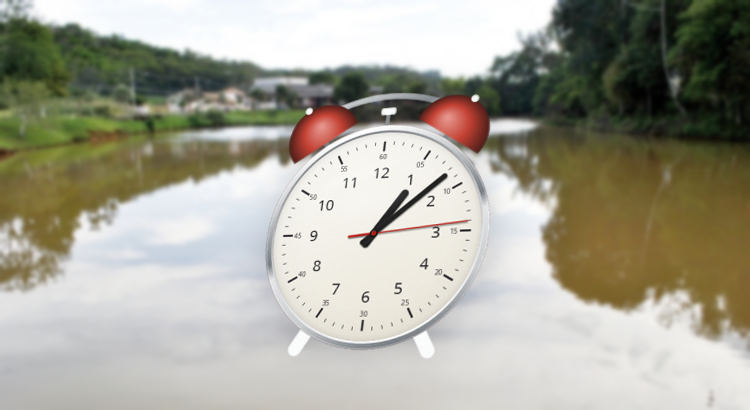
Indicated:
1 h 08 min 14 s
